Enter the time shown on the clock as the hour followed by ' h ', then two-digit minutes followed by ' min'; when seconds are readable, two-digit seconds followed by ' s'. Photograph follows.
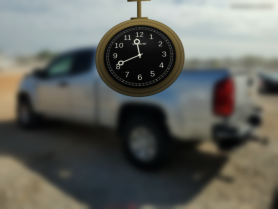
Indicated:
11 h 41 min
